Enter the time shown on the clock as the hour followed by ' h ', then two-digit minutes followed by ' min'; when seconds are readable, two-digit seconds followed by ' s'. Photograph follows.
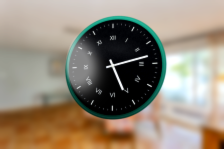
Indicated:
5 h 13 min
